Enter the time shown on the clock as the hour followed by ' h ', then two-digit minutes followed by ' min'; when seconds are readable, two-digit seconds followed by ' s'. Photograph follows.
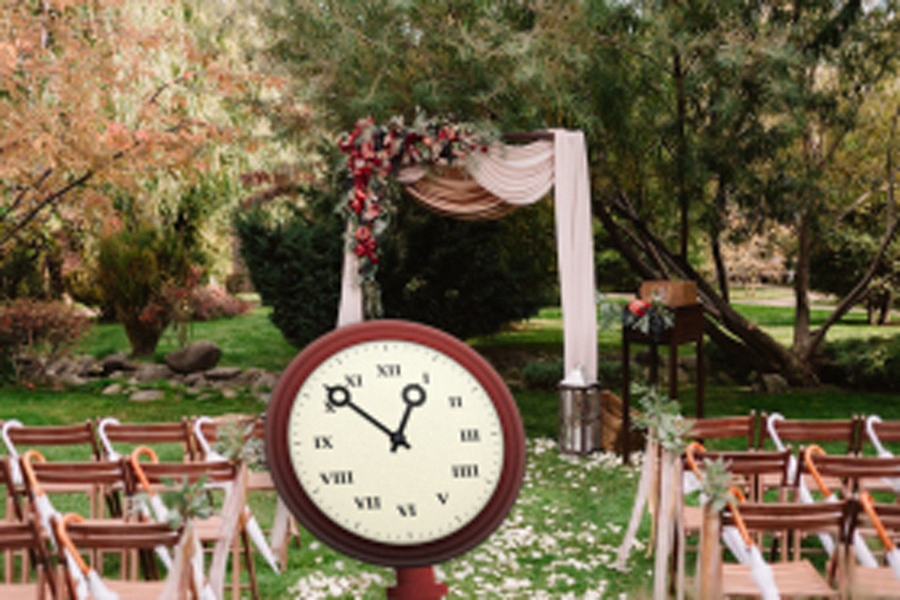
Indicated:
12 h 52 min
